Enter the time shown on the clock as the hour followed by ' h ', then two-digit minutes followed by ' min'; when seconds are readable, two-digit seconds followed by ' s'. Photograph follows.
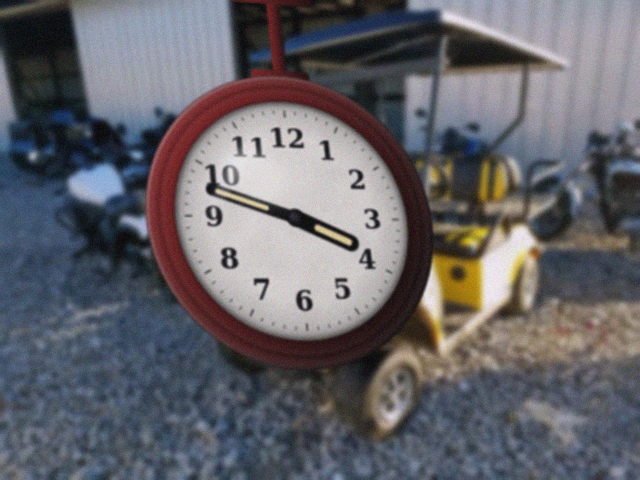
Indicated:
3 h 48 min
